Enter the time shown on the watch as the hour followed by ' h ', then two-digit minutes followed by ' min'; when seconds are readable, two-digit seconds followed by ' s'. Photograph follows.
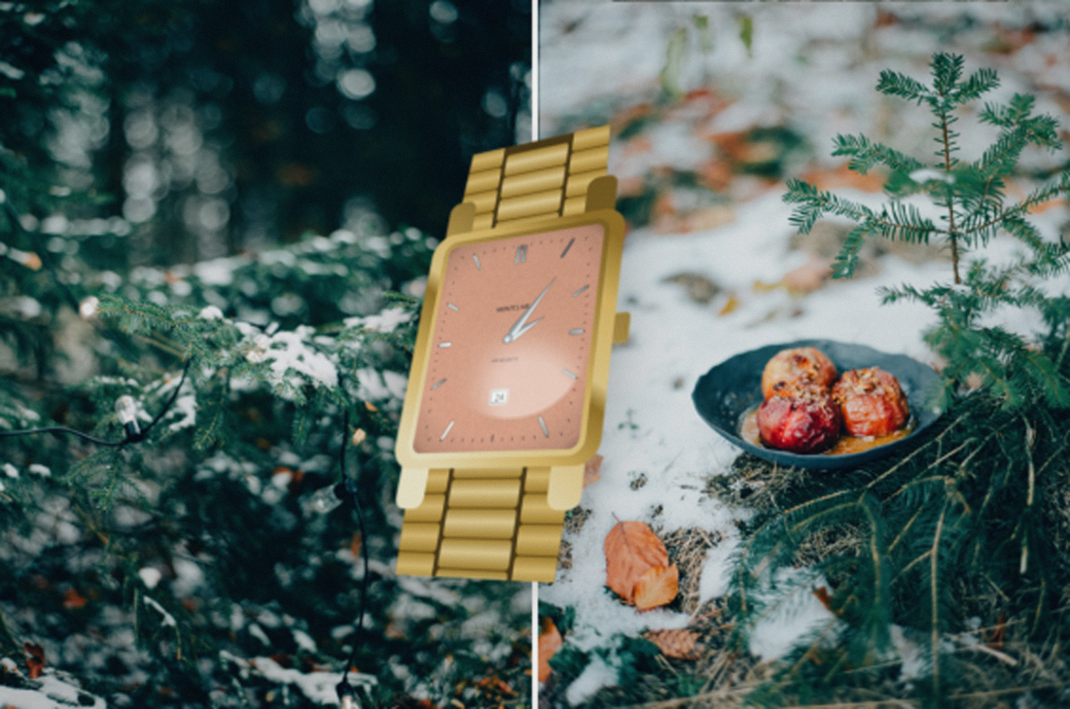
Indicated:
2 h 06 min
